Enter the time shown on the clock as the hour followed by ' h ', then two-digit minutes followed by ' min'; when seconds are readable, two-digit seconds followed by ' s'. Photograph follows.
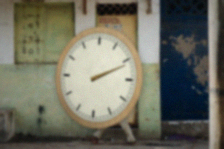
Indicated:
2 h 11 min
